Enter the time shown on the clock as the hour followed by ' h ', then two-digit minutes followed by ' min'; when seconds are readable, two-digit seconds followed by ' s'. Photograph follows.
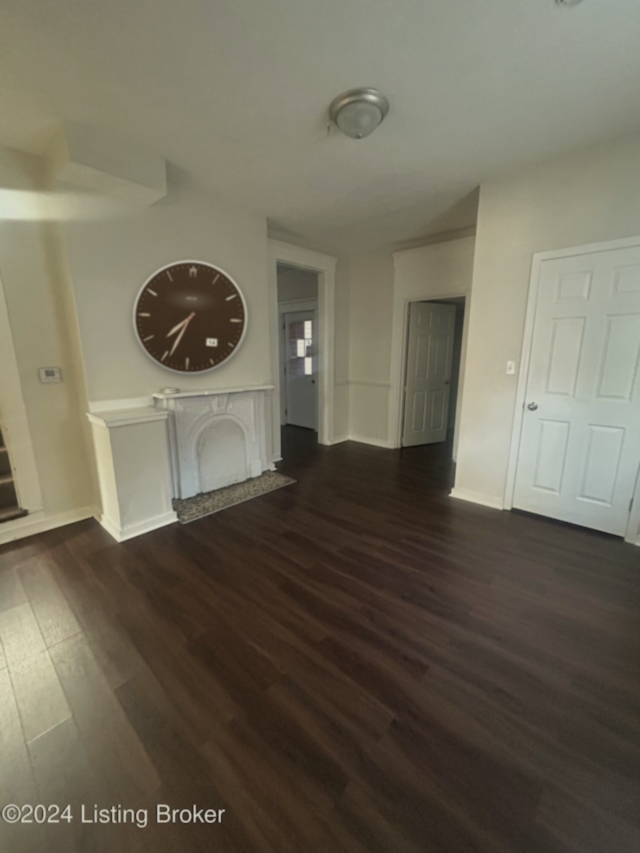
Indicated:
7 h 34 min
